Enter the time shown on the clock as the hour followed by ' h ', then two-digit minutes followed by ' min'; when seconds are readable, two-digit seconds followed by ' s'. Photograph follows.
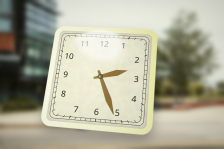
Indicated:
2 h 26 min
